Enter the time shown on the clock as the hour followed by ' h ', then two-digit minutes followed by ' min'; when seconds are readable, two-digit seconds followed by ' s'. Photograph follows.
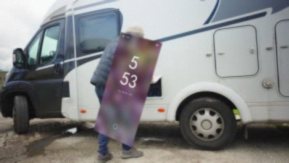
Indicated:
5 h 53 min
